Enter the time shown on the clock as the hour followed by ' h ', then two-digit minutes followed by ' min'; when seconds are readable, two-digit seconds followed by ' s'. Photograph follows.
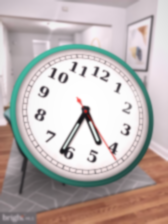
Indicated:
4 h 31 min 21 s
